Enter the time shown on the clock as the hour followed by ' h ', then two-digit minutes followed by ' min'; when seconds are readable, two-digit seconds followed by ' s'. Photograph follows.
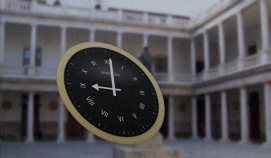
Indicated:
9 h 01 min
